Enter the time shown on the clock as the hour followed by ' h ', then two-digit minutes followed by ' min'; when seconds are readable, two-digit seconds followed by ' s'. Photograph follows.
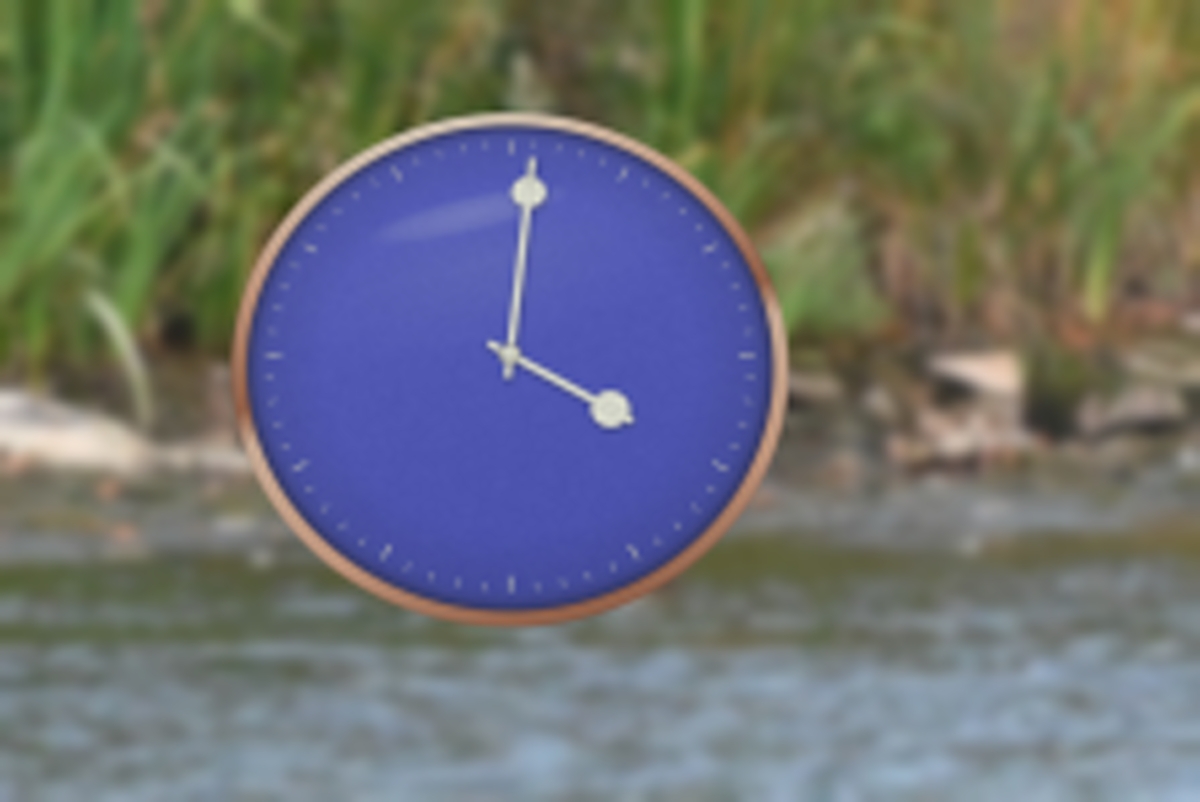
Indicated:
4 h 01 min
